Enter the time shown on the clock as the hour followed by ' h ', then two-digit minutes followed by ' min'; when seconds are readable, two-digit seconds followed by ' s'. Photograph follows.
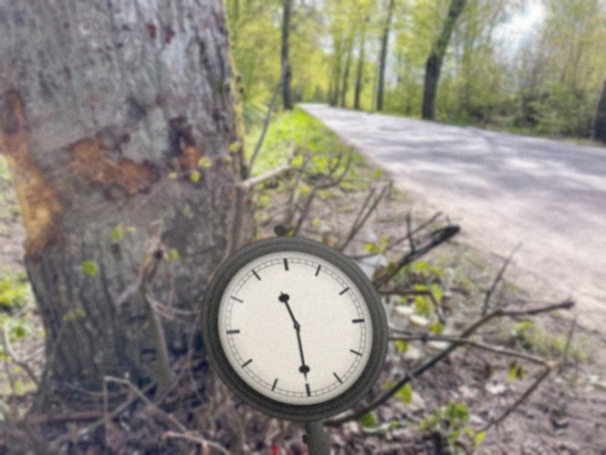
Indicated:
11 h 30 min
